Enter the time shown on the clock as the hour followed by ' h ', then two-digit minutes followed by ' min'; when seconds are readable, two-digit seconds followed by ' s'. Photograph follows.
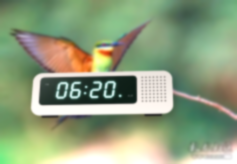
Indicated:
6 h 20 min
